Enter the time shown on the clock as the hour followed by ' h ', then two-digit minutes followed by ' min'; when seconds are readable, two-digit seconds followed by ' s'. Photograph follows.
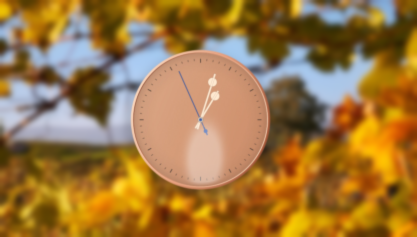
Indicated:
1 h 02 min 56 s
